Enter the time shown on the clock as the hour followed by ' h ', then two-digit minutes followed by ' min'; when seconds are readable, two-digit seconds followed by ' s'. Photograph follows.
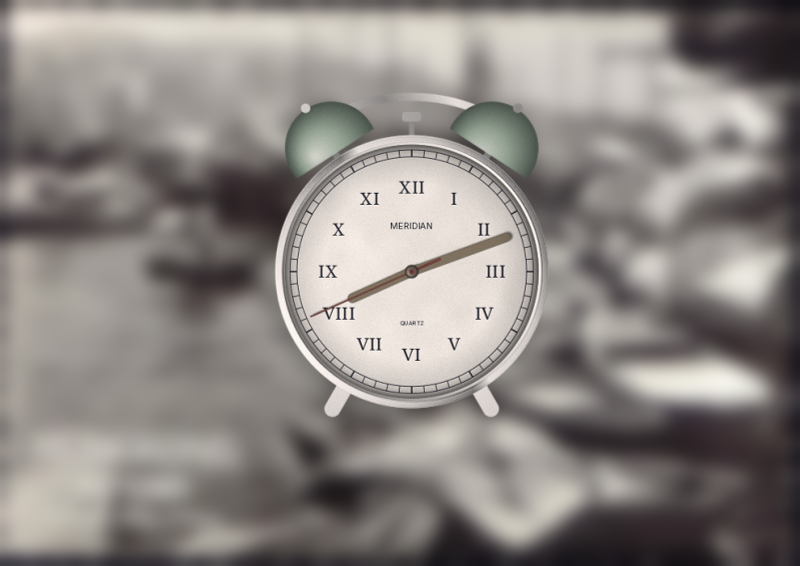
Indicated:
8 h 11 min 41 s
